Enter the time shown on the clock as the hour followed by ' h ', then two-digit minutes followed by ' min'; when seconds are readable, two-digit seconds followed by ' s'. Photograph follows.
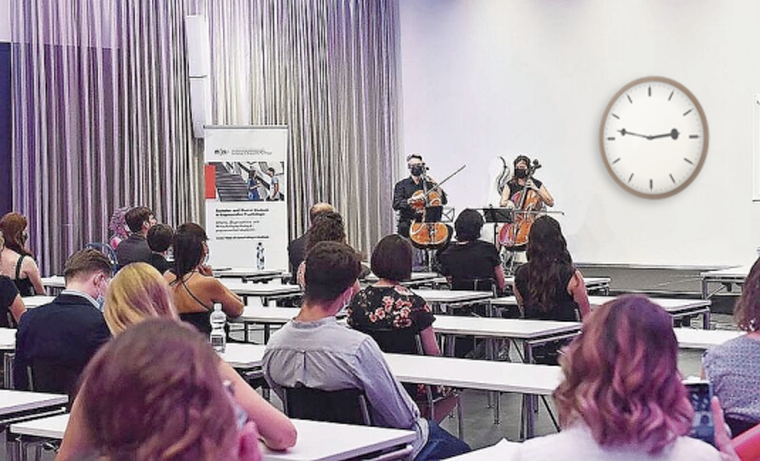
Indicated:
2 h 47 min
